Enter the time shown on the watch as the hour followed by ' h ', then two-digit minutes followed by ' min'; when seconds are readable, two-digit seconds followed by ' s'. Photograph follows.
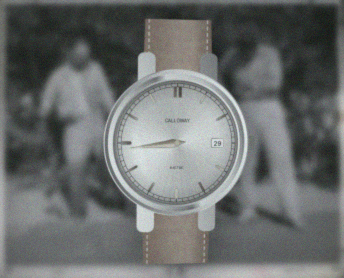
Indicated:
8 h 44 min
